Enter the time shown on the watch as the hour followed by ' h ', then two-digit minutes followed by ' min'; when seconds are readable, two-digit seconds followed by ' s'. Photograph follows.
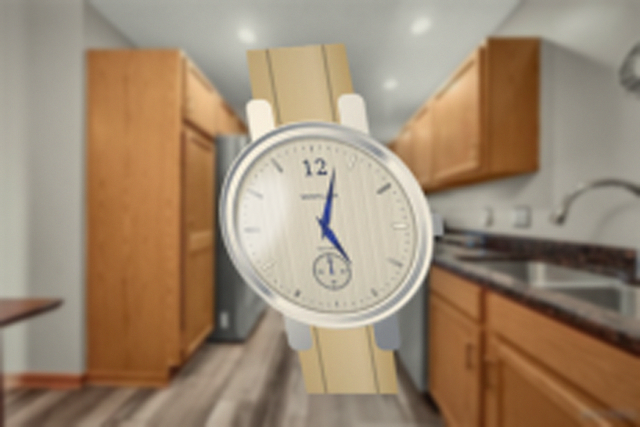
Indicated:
5 h 03 min
